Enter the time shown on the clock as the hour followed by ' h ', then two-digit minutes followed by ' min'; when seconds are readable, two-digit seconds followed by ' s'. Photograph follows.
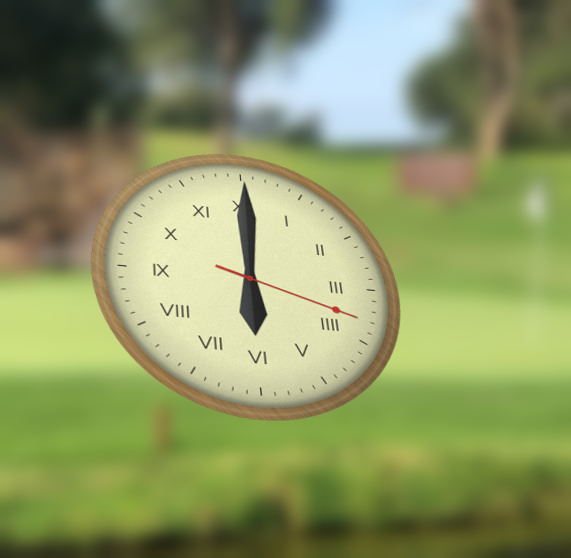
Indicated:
6 h 00 min 18 s
